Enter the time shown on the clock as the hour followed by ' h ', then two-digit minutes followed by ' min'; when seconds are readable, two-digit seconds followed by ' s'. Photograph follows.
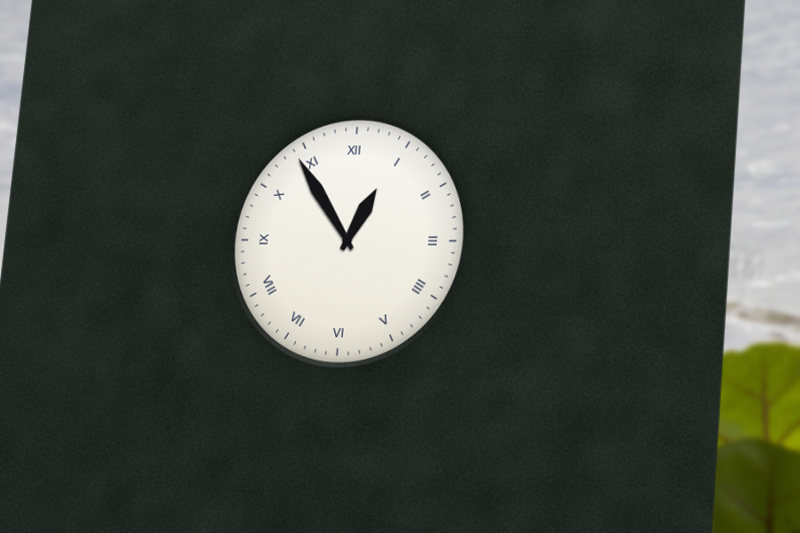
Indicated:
12 h 54 min
